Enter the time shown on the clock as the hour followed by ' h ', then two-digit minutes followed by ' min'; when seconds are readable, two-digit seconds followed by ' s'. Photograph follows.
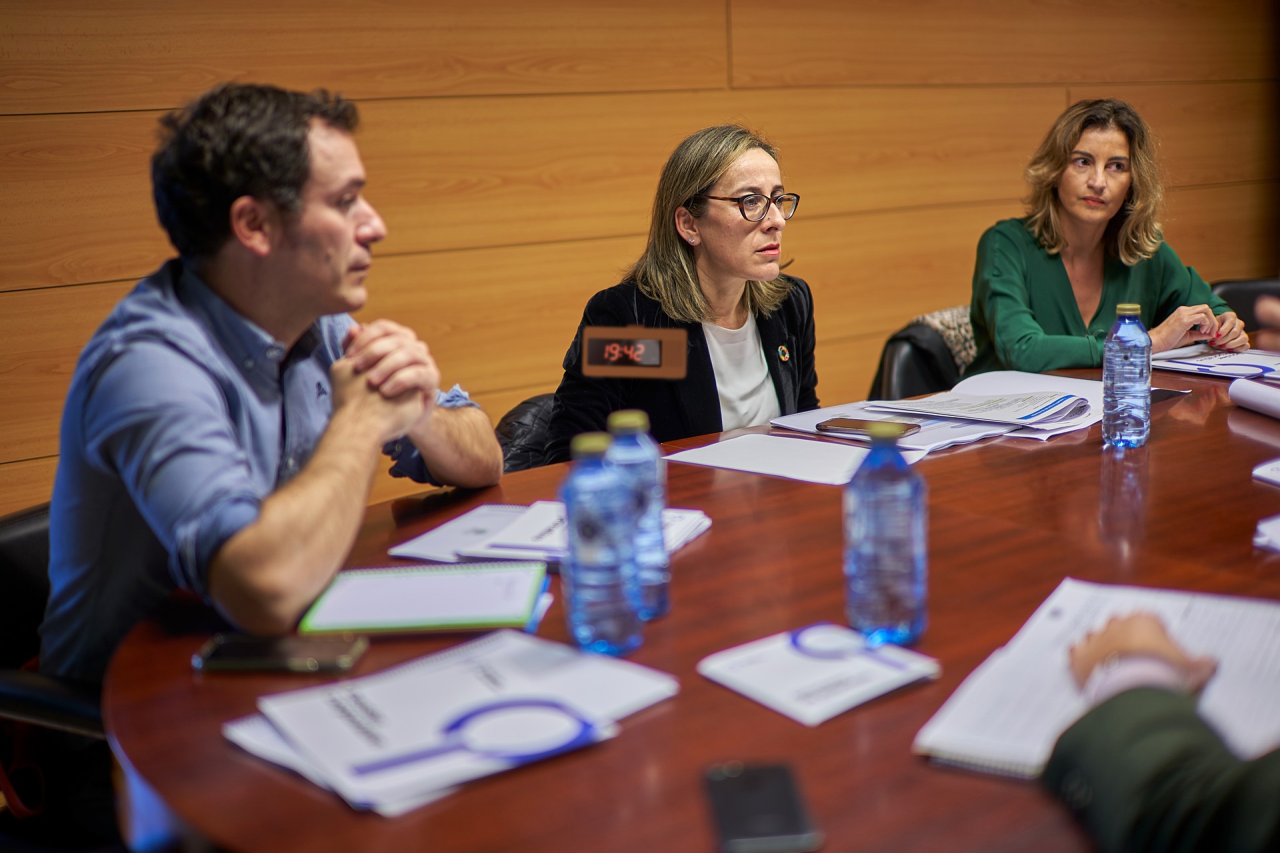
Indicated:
19 h 42 min
